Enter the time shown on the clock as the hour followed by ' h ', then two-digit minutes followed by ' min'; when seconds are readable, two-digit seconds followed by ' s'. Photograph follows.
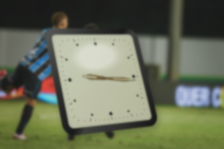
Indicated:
9 h 16 min
